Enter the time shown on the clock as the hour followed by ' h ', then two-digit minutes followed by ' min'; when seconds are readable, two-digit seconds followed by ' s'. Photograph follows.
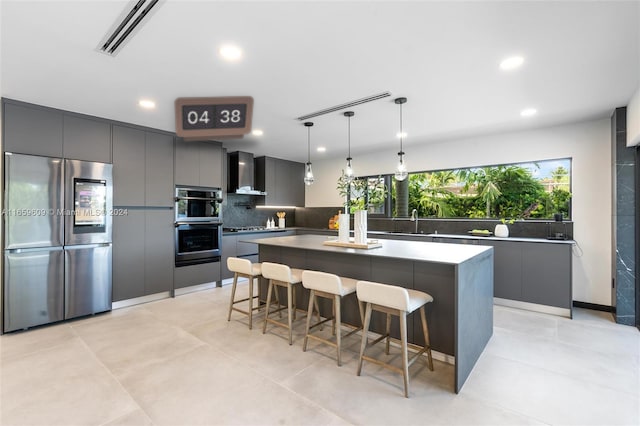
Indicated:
4 h 38 min
